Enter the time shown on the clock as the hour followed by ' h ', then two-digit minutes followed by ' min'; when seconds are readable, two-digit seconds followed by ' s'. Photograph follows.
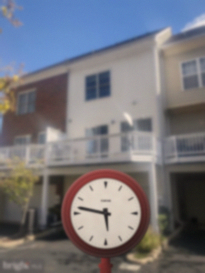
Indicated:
5 h 47 min
